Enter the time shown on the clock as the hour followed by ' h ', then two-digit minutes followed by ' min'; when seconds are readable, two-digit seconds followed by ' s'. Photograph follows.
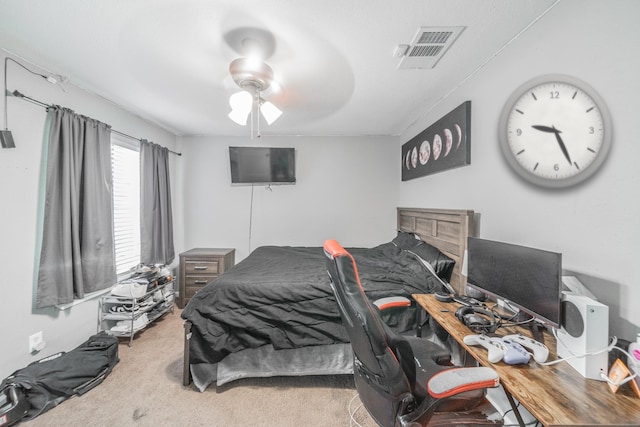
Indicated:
9 h 26 min
